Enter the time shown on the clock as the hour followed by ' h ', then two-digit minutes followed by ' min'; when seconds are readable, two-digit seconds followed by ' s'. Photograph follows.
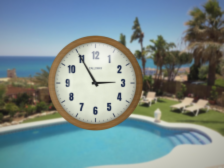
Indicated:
2 h 55 min
